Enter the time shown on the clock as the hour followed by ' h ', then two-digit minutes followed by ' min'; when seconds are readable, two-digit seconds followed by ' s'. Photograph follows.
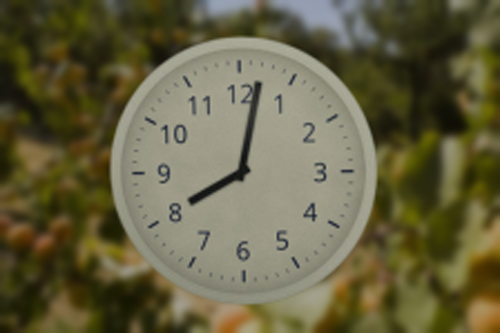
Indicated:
8 h 02 min
